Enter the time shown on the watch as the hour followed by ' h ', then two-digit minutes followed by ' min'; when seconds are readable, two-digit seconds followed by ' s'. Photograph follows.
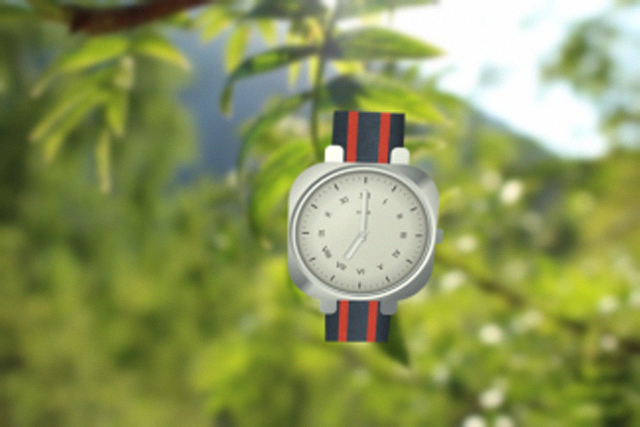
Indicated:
7 h 00 min
